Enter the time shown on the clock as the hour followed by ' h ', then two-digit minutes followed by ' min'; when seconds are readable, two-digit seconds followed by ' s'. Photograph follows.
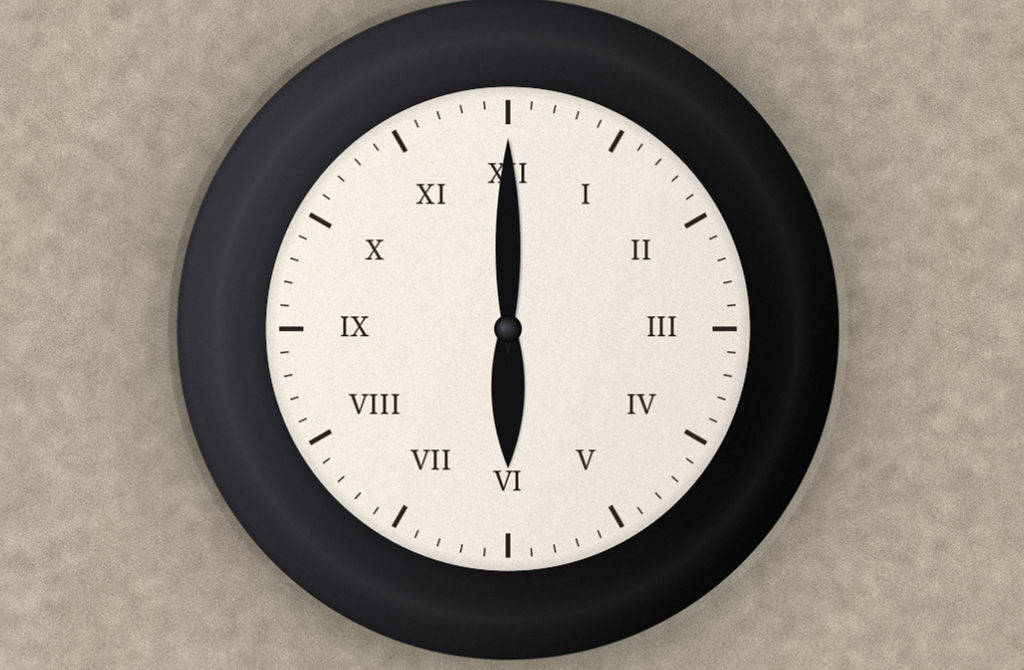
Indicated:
6 h 00 min
